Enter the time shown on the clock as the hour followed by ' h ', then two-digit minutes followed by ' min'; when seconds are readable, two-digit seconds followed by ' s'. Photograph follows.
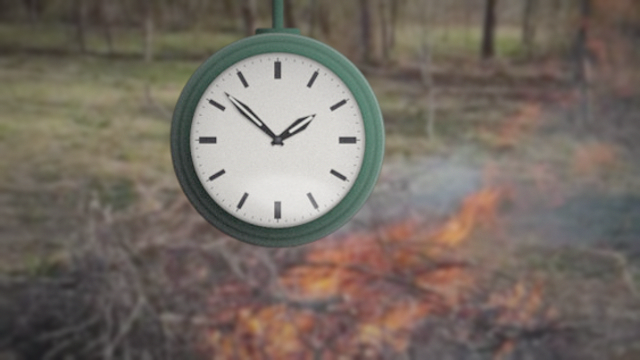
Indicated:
1 h 52 min
